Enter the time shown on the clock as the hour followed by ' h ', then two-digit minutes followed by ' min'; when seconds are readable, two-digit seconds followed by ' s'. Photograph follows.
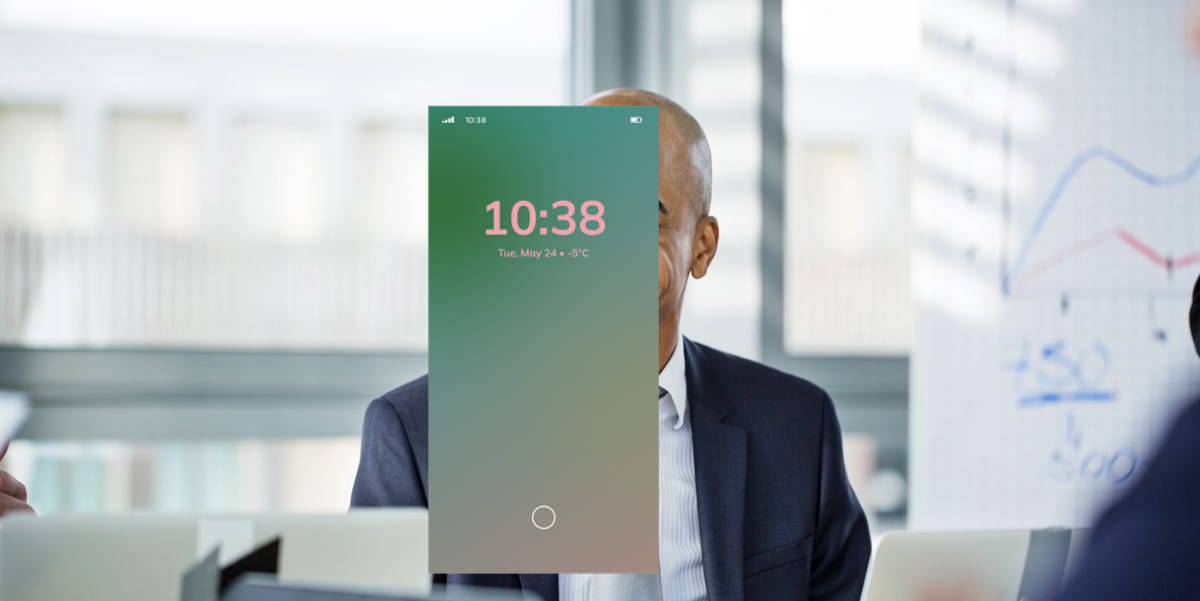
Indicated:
10 h 38 min
